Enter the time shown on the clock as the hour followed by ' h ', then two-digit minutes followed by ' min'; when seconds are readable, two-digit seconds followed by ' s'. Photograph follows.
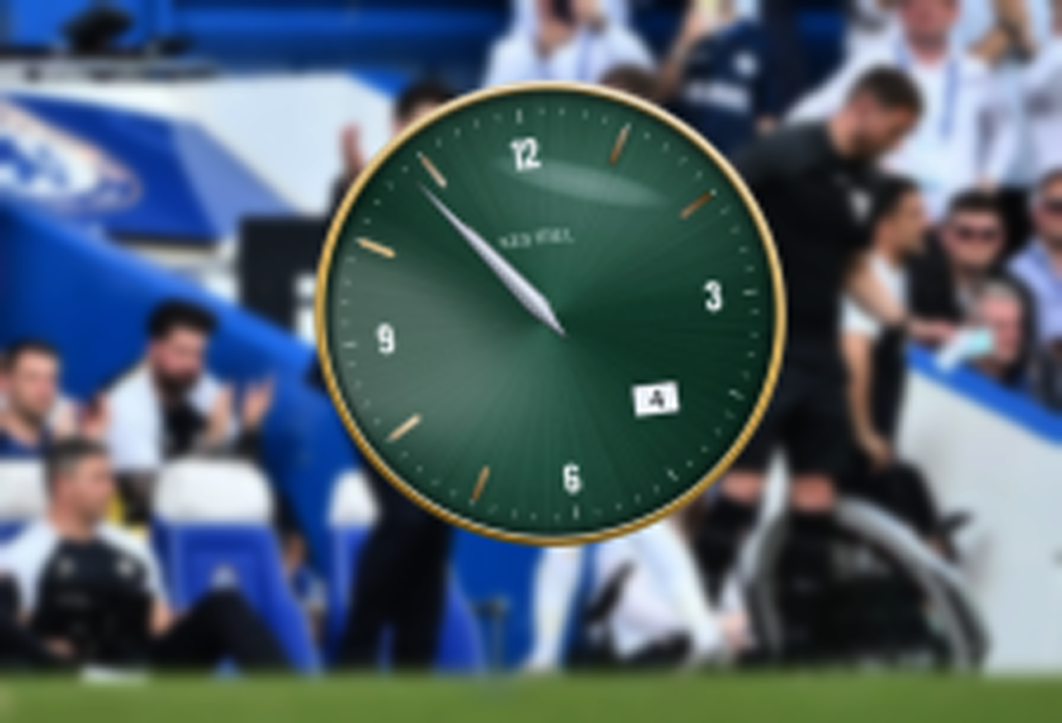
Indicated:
10 h 54 min
